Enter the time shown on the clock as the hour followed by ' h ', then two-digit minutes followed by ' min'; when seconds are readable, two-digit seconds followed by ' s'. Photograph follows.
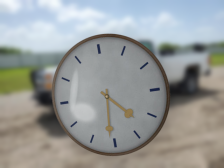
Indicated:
4 h 31 min
